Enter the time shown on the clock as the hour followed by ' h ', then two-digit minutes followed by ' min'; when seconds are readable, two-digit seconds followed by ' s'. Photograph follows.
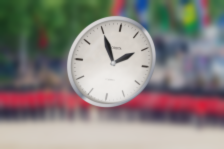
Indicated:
1 h 55 min
